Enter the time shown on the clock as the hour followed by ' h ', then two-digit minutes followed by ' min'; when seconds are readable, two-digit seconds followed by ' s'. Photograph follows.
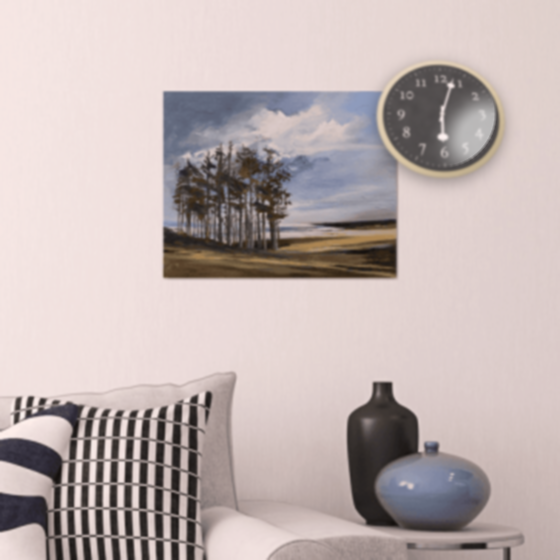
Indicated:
6 h 03 min
